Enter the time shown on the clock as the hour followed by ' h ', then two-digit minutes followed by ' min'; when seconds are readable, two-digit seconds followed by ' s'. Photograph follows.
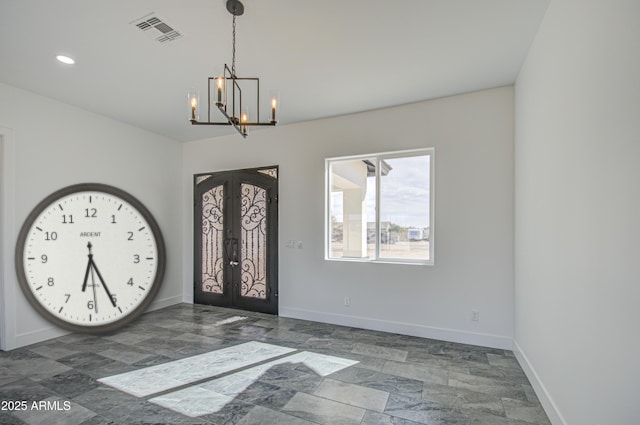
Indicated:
6 h 25 min 29 s
